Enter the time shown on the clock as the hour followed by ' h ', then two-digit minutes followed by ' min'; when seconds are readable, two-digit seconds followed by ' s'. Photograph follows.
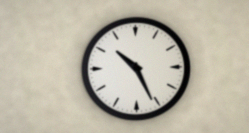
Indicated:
10 h 26 min
